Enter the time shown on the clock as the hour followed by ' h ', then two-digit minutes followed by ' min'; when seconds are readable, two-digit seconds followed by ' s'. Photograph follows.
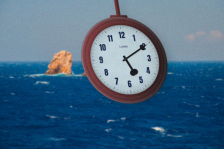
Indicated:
5 h 10 min
